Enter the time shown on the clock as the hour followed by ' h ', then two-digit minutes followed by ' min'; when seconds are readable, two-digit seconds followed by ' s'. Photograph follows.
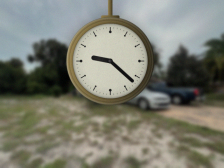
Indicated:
9 h 22 min
